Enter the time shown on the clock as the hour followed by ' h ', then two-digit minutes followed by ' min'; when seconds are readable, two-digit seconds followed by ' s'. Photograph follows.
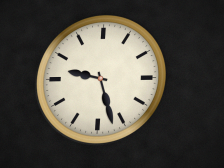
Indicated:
9 h 27 min
